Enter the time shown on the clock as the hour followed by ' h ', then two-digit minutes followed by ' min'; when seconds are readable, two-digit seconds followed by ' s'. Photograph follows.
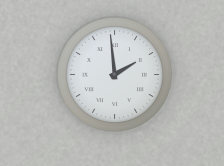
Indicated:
1 h 59 min
